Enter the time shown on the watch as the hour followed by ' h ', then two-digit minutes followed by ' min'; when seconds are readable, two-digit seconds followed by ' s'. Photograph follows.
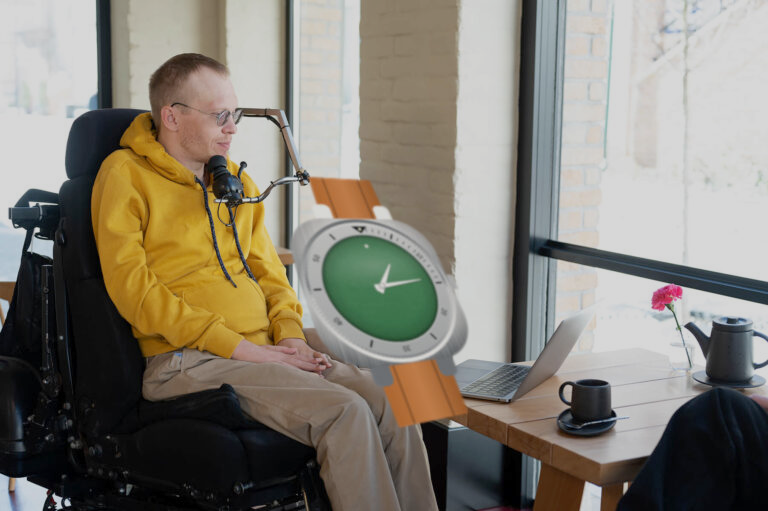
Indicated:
1 h 14 min
